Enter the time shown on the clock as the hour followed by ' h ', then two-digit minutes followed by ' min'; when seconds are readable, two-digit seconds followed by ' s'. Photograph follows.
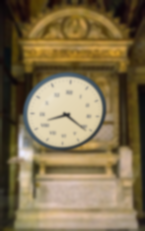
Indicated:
8 h 21 min
